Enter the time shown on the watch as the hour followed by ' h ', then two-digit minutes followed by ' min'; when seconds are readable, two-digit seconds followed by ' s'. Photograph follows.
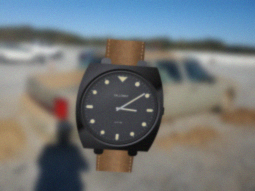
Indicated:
3 h 09 min
